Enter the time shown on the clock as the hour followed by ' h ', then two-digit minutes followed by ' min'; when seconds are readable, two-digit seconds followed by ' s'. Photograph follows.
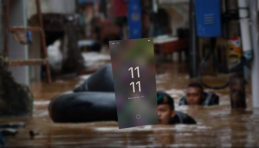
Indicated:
11 h 11 min
